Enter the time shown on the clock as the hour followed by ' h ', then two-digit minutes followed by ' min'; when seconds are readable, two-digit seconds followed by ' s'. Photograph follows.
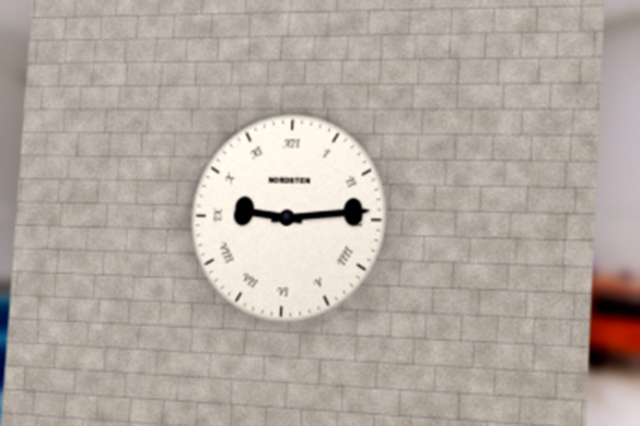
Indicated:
9 h 14 min
